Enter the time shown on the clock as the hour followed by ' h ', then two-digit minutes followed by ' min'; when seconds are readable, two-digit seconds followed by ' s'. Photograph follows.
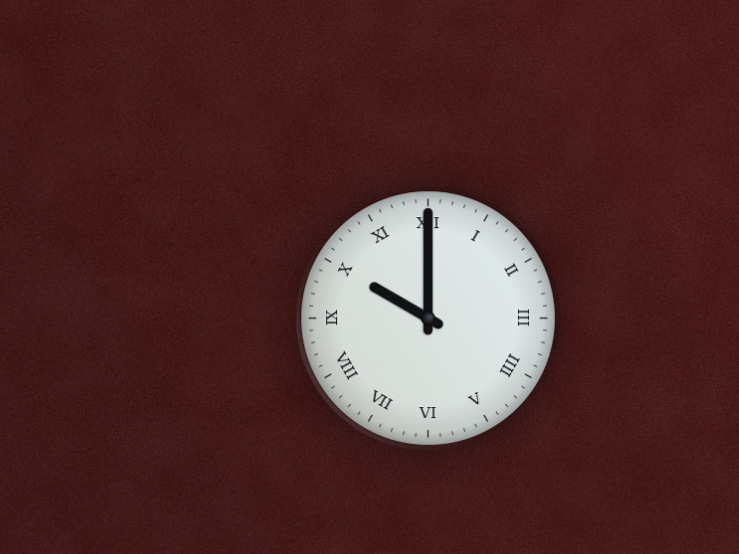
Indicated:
10 h 00 min
